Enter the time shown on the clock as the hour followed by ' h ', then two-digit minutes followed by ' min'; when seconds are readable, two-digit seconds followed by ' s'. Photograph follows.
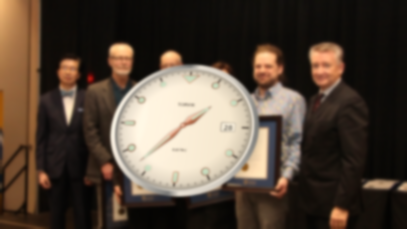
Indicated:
1 h 37 min
